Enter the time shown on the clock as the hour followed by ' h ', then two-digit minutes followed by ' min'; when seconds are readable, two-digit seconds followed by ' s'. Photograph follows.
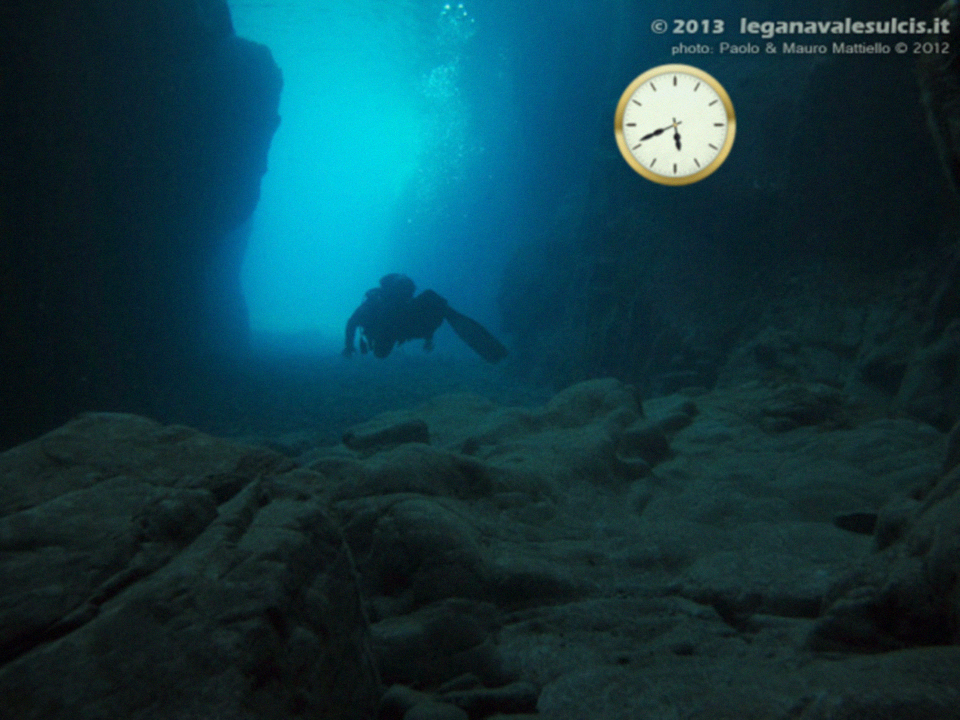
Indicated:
5 h 41 min
